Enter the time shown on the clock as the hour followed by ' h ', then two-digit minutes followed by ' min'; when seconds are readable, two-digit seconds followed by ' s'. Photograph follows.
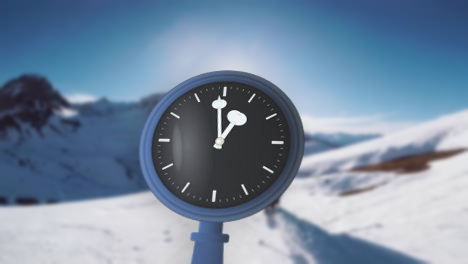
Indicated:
12 h 59 min
